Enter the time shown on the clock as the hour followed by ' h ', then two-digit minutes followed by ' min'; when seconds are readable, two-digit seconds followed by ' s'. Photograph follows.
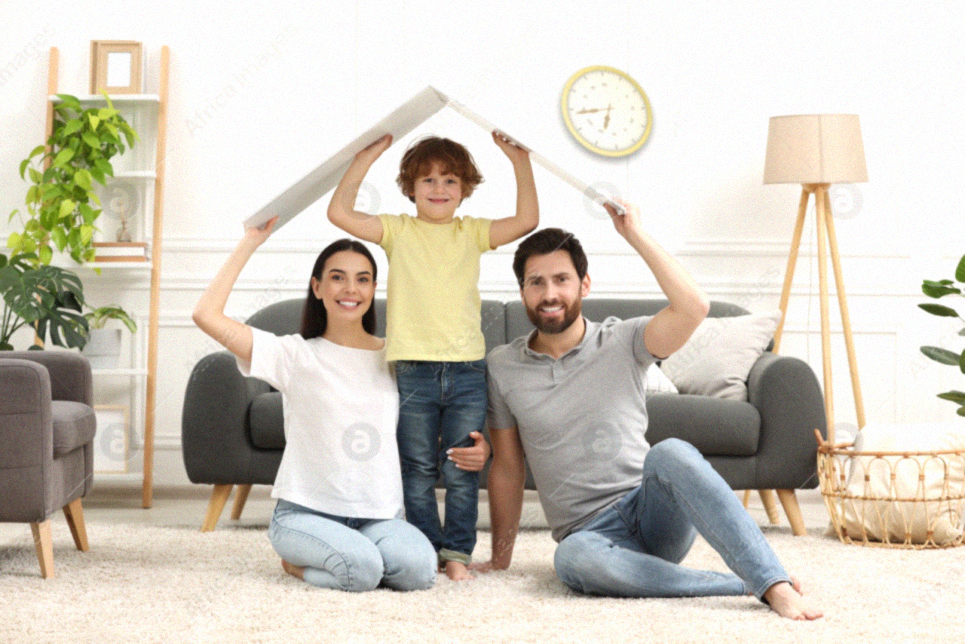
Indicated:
6 h 44 min
